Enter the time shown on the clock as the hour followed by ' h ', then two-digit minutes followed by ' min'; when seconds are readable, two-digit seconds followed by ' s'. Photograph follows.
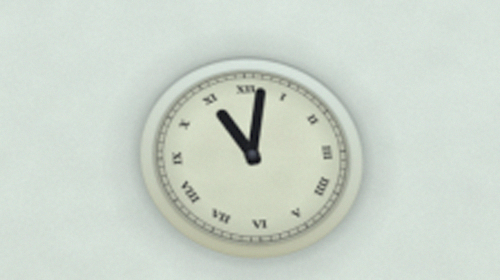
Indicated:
11 h 02 min
